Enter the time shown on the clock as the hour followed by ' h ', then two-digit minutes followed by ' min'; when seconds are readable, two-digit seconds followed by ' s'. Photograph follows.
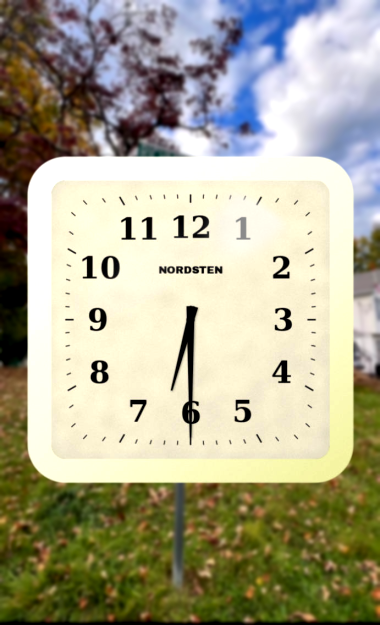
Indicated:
6 h 30 min
